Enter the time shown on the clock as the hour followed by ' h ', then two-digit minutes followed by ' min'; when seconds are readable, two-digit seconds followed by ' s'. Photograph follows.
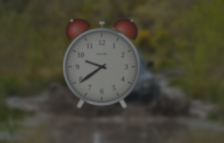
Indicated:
9 h 39 min
